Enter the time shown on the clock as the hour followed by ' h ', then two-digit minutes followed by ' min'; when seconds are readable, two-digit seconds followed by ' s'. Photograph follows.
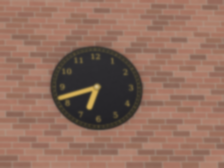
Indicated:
6 h 42 min
